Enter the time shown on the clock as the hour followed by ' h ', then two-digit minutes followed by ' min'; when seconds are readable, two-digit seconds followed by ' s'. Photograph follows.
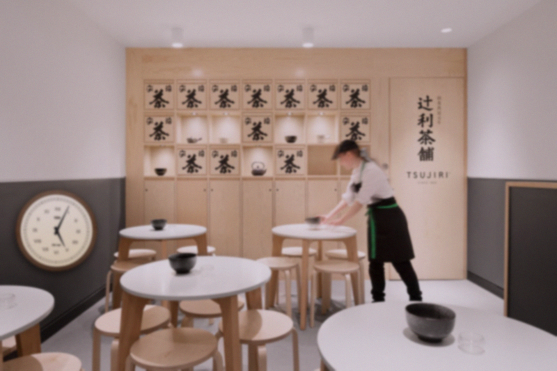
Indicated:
5 h 04 min
